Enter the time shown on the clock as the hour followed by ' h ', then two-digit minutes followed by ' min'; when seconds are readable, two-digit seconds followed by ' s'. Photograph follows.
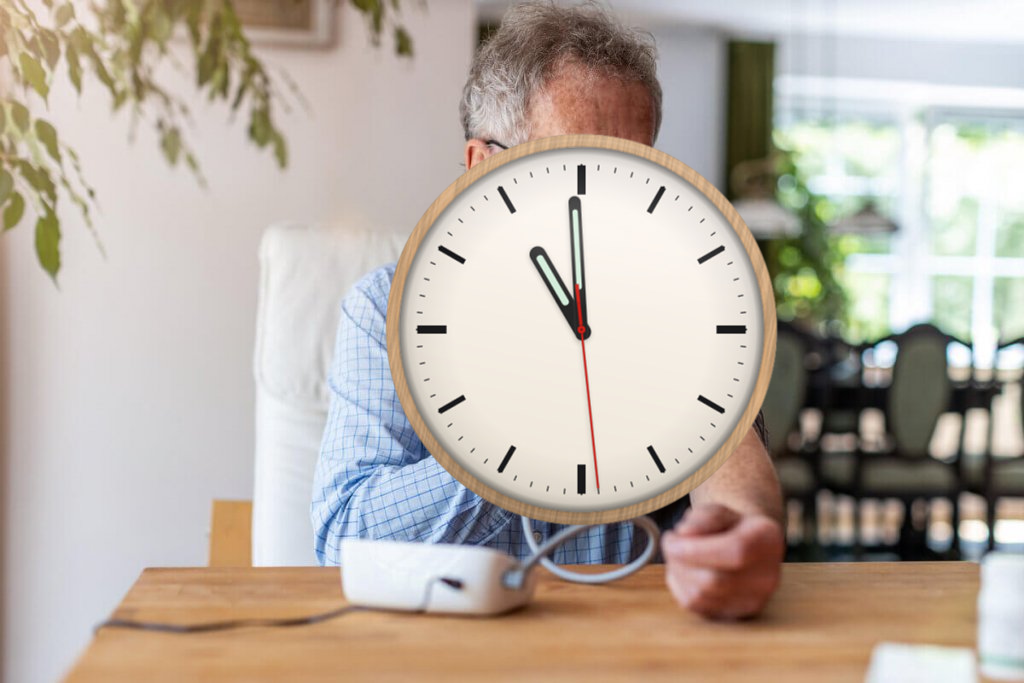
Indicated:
10 h 59 min 29 s
